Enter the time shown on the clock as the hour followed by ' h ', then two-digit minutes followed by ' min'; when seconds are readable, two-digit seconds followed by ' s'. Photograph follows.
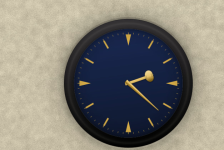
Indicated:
2 h 22 min
